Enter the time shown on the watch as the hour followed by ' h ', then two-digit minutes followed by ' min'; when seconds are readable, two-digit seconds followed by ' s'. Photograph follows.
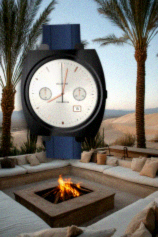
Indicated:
8 h 02 min
